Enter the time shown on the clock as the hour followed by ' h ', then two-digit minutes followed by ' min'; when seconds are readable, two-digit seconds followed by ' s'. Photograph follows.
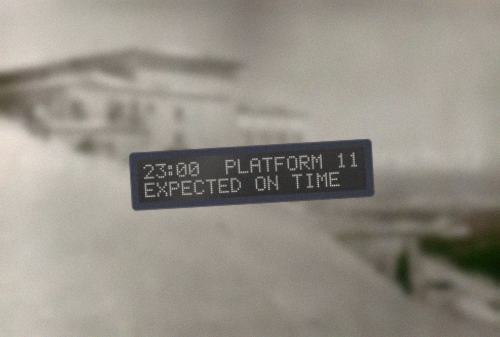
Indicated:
23 h 00 min
